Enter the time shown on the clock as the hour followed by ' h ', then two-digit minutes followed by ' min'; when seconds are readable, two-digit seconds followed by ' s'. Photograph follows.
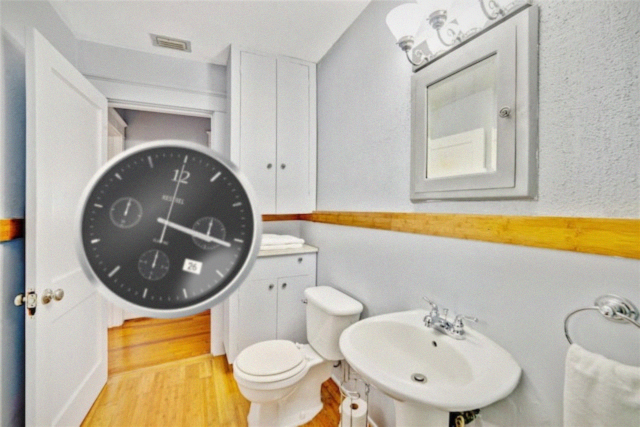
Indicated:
3 h 16 min
